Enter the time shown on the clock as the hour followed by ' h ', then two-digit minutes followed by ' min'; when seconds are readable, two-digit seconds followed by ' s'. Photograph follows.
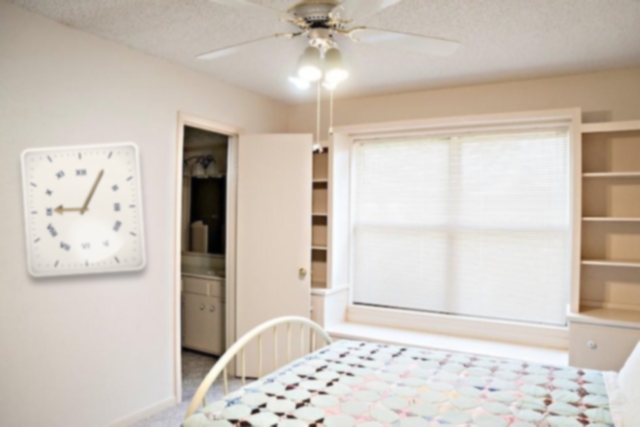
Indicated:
9 h 05 min
